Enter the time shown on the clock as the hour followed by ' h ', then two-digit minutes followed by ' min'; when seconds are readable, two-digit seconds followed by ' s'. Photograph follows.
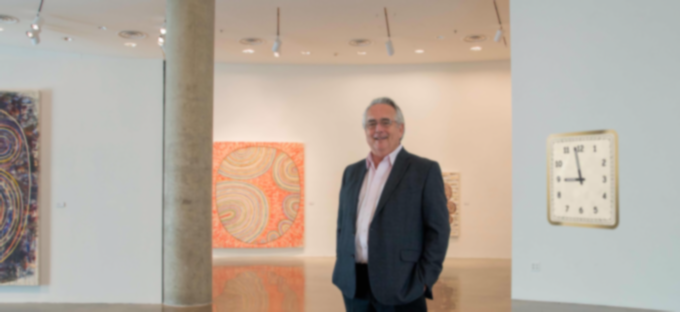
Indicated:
8 h 58 min
